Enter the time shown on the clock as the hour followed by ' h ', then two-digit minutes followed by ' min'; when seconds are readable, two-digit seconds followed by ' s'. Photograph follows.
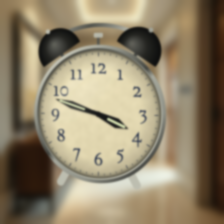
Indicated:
3 h 48 min
